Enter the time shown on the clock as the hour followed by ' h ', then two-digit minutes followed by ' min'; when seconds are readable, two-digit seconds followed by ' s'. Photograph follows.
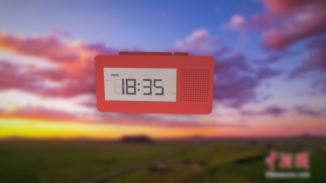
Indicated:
18 h 35 min
